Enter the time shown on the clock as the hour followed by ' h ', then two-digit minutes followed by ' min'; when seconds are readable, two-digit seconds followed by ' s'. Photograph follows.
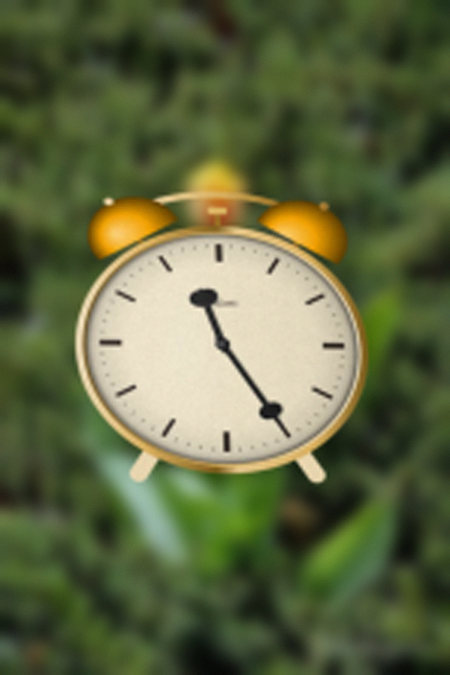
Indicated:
11 h 25 min
